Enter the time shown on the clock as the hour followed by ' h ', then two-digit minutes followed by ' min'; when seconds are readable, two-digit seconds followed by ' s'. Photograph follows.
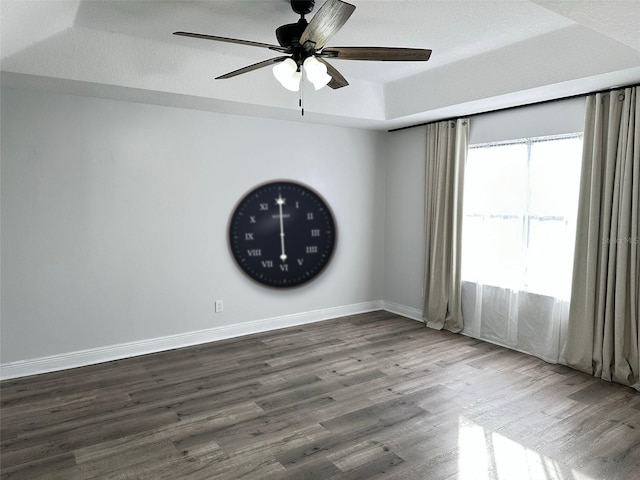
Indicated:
6 h 00 min
